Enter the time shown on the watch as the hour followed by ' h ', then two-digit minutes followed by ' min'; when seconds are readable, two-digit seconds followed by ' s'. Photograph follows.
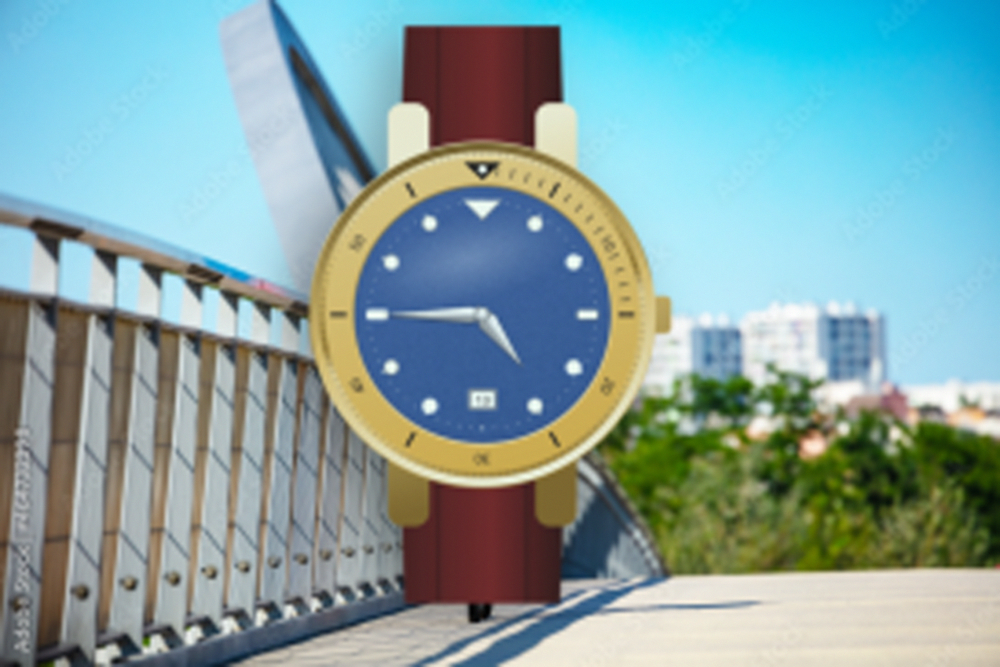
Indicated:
4 h 45 min
